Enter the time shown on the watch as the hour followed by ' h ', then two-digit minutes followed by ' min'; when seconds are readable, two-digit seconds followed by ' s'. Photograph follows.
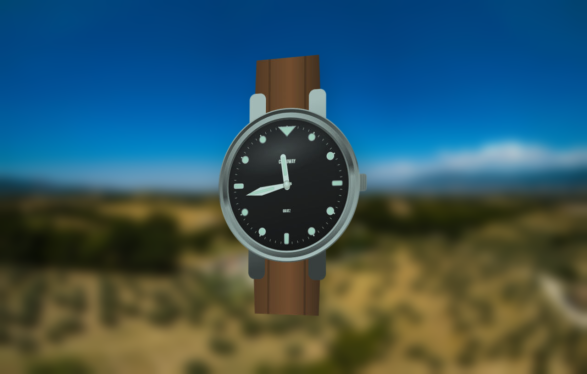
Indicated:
11 h 43 min
